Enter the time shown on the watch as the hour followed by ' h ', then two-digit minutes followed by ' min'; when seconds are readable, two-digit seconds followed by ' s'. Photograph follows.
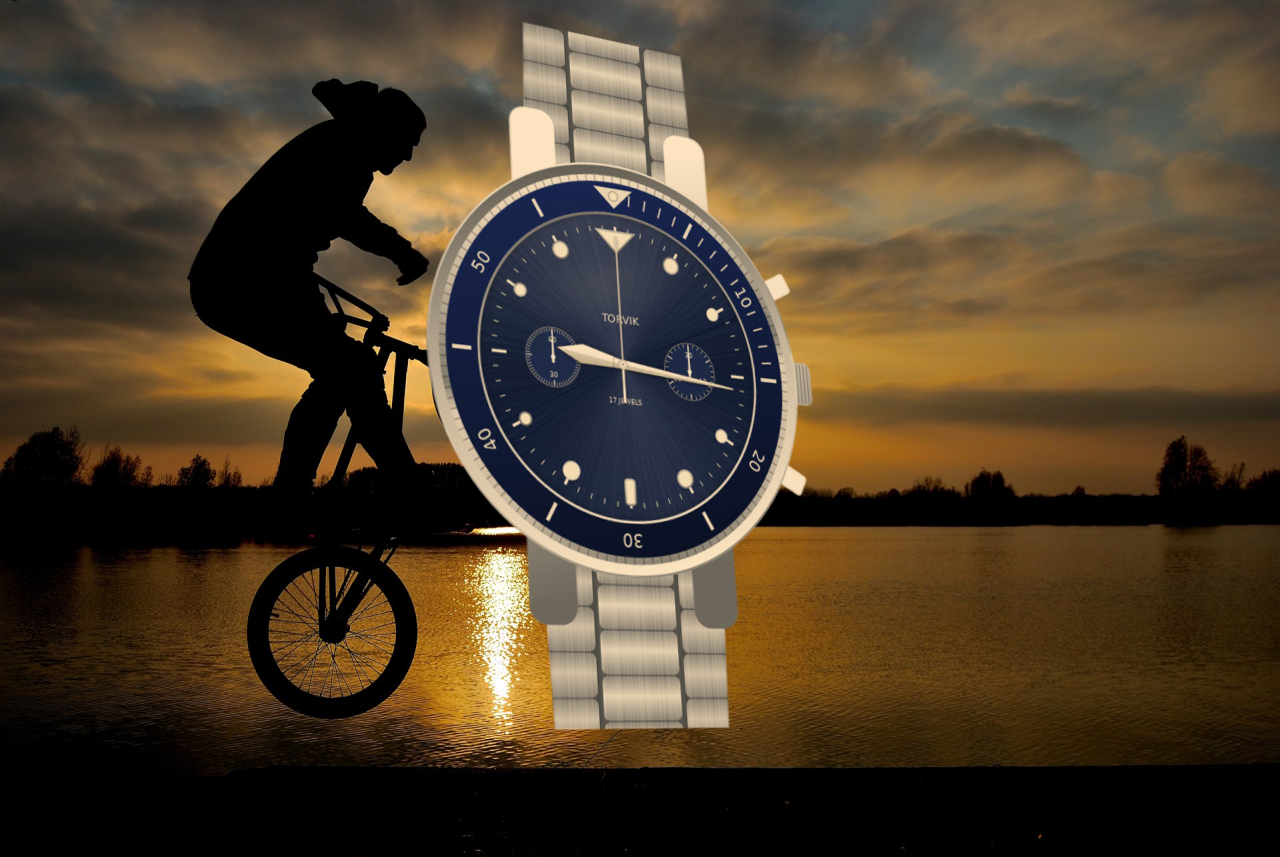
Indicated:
9 h 16 min
